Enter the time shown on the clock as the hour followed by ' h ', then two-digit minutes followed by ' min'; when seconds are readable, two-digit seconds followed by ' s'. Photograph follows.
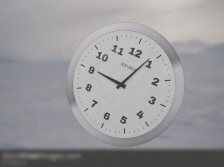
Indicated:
9 h 04 min
